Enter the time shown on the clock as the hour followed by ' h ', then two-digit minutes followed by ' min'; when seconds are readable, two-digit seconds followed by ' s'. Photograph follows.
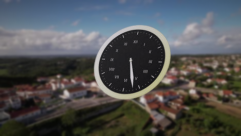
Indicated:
5 h 27 min
